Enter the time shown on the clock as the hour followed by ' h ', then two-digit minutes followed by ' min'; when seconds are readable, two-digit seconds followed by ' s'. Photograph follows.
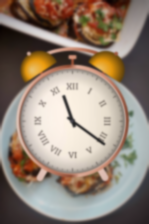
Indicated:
11 h 21 min
